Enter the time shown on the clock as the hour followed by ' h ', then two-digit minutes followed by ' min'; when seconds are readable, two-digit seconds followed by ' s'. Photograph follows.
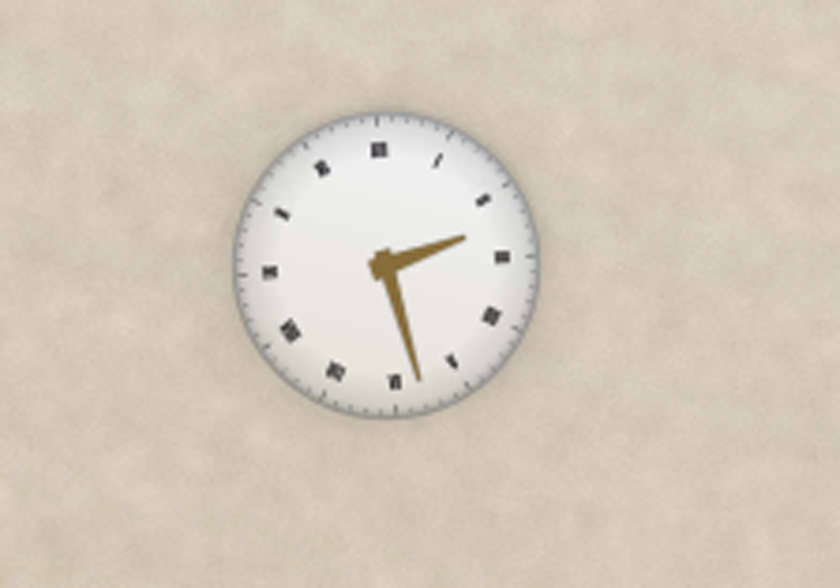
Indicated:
2 h 28 min
